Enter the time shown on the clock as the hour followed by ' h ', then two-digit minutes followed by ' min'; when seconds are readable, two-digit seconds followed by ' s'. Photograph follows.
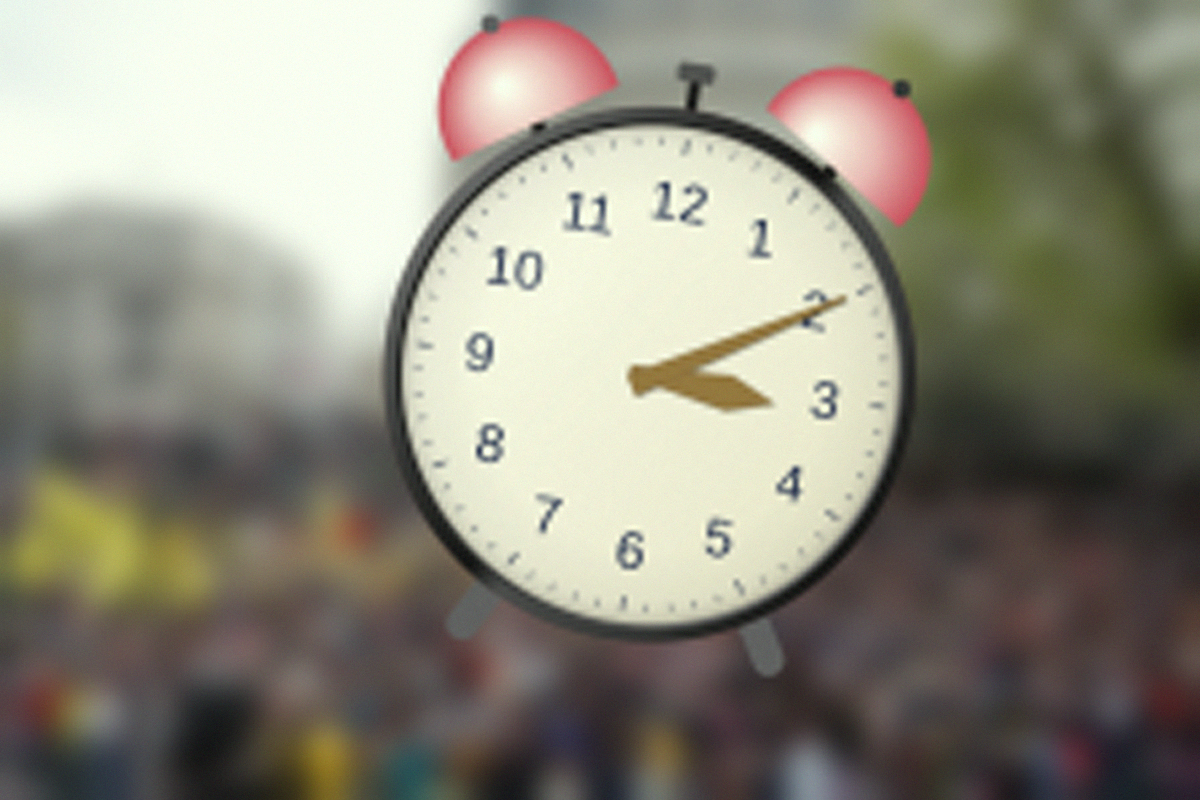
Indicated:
3 h 10 min
